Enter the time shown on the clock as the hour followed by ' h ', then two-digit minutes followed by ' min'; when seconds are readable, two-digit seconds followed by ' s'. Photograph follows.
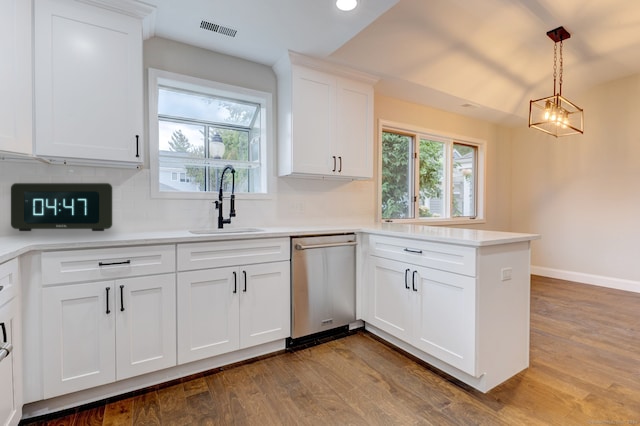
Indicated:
4 h 47 min
